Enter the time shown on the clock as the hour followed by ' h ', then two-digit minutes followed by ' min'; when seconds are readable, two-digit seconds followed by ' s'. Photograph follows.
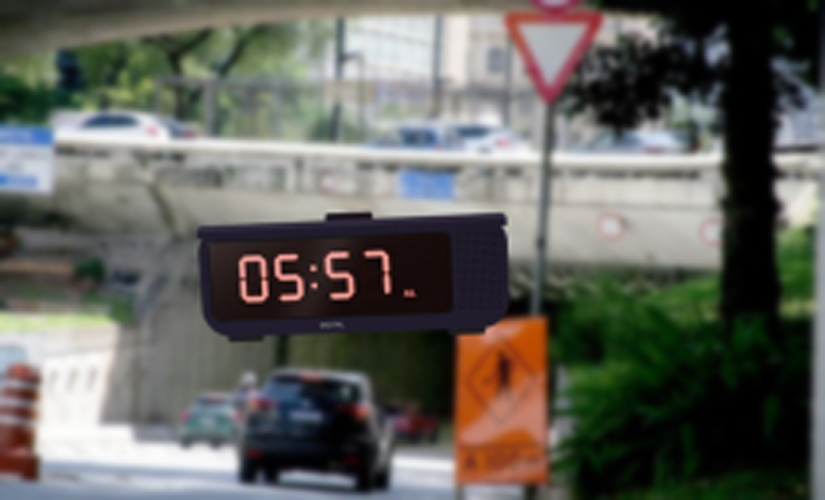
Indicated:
5 h 57 min
